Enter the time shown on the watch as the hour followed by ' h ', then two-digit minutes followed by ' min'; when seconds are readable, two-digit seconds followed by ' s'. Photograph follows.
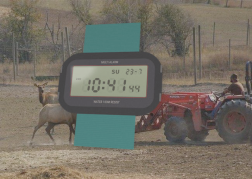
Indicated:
10 h 41 min 44 s
